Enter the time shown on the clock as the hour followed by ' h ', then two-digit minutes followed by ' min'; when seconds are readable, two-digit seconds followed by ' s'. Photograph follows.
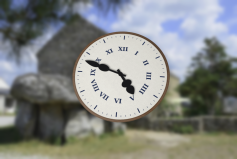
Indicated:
4 h 48 min
